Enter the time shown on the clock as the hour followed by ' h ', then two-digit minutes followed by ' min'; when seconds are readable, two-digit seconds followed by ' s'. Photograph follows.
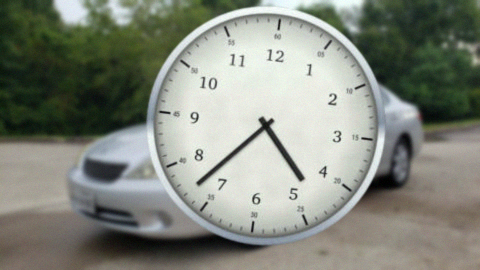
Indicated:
4 h 37 min
